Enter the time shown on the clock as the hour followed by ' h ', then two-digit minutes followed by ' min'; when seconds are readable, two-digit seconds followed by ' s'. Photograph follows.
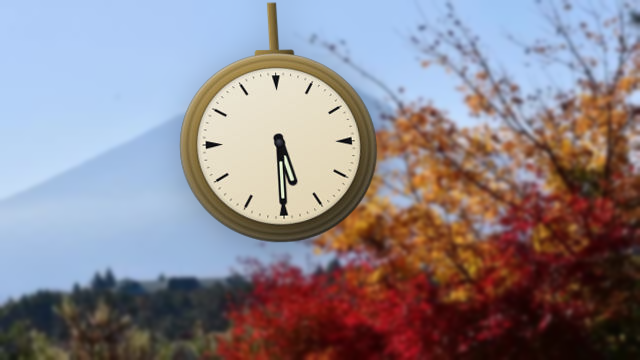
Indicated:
5 h 30 min
